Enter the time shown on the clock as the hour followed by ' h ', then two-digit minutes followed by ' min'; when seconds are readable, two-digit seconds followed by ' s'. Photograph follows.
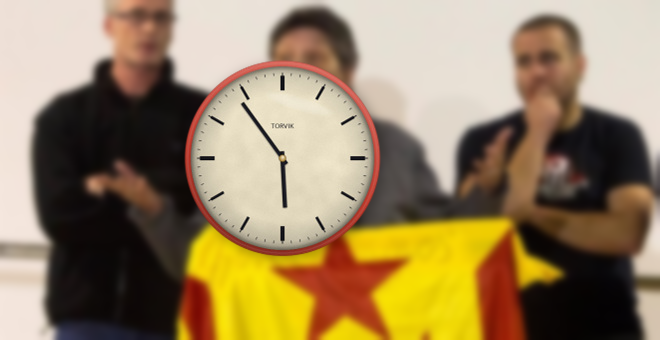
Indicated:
5 h 54 min
